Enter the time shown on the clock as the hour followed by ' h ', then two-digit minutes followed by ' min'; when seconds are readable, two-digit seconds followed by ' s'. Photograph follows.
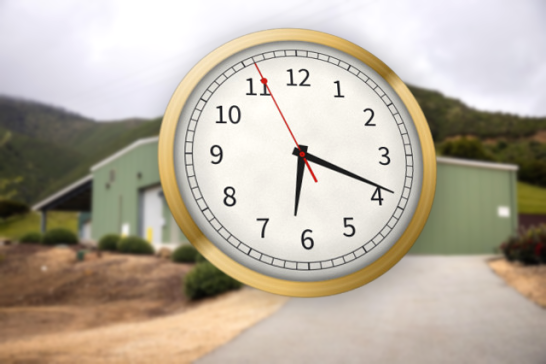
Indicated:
6 h 18 min 56 s
